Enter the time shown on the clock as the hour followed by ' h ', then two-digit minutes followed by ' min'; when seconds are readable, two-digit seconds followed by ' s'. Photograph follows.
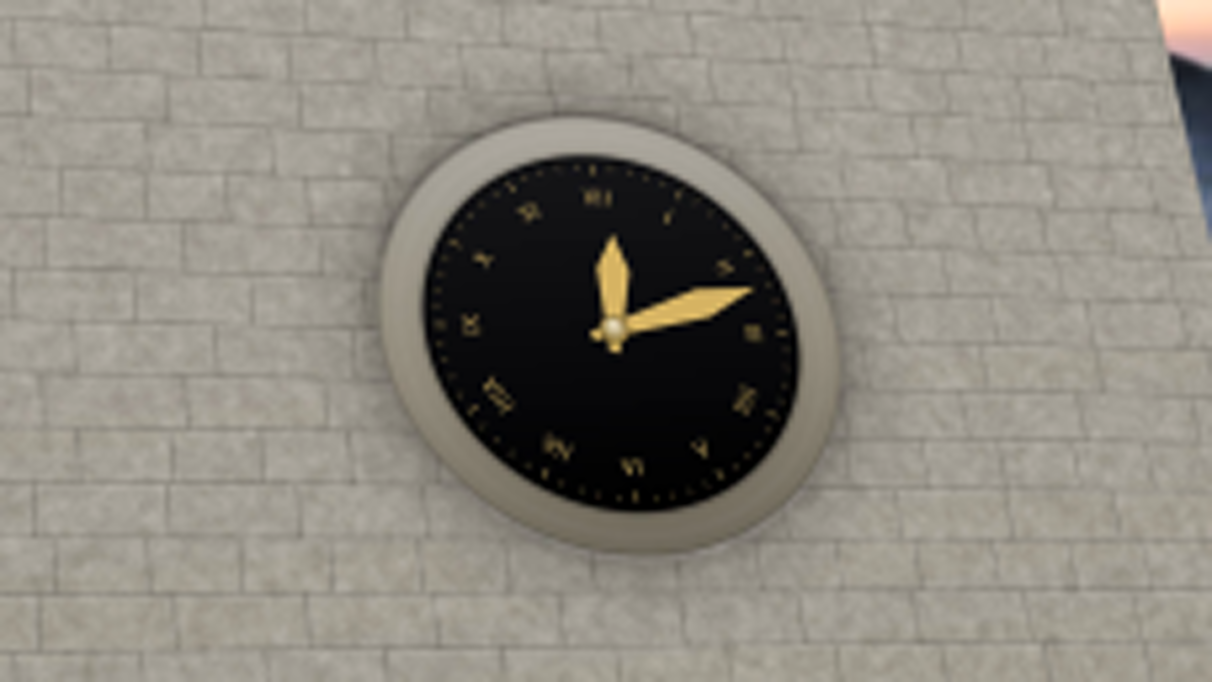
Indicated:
12 h 12 min
